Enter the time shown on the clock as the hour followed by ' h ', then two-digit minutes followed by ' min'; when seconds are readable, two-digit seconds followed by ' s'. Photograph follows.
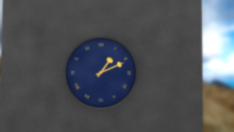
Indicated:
1 h 11 min
